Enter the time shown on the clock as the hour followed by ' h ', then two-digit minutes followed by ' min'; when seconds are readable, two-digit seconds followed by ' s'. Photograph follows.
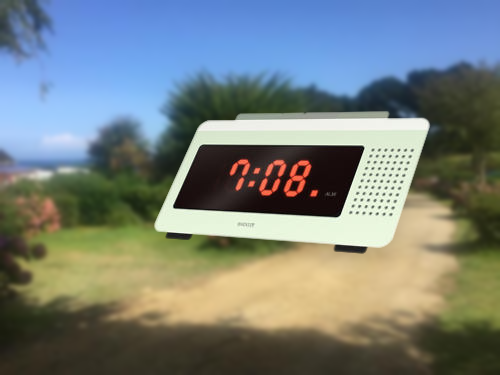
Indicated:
7 h 08 min
